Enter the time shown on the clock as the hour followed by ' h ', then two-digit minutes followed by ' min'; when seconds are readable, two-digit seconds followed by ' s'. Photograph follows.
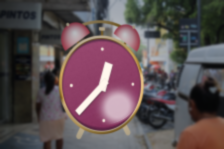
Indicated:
12 h 38 min
